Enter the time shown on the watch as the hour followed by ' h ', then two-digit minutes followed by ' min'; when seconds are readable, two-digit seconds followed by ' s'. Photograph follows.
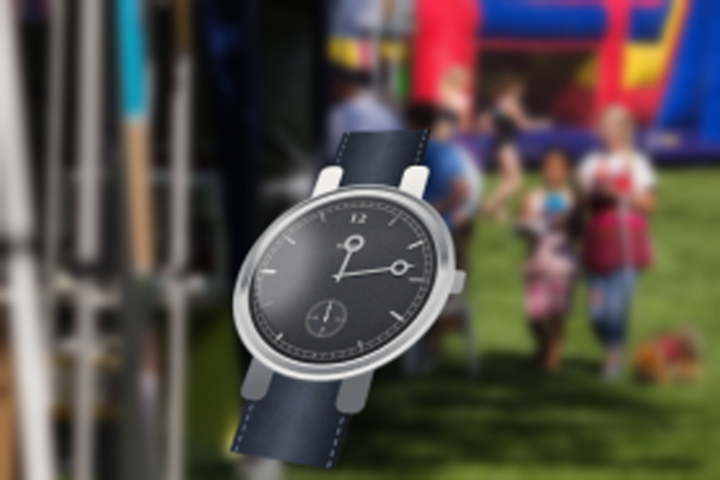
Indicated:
12 h 13 min
